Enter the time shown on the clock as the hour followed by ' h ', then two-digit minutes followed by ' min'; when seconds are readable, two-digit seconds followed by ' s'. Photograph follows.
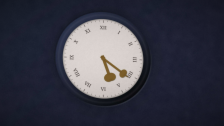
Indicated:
5 h 21 min
